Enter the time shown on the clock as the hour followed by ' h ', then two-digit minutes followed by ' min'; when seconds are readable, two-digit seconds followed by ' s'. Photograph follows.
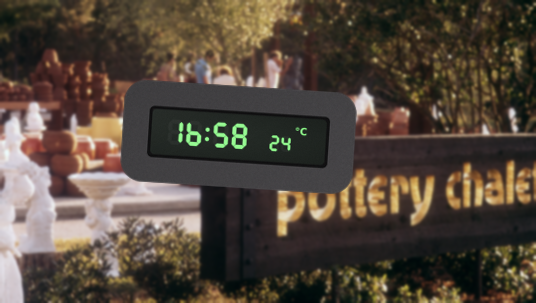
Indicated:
16 h 58 min
